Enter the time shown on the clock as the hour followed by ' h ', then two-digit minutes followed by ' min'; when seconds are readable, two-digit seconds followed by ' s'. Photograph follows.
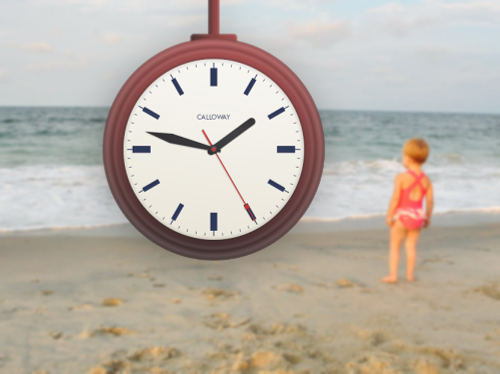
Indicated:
1 h 47 min 25 s
